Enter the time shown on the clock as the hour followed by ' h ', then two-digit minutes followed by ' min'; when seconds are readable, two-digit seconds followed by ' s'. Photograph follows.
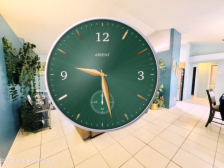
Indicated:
9 h 28 min
